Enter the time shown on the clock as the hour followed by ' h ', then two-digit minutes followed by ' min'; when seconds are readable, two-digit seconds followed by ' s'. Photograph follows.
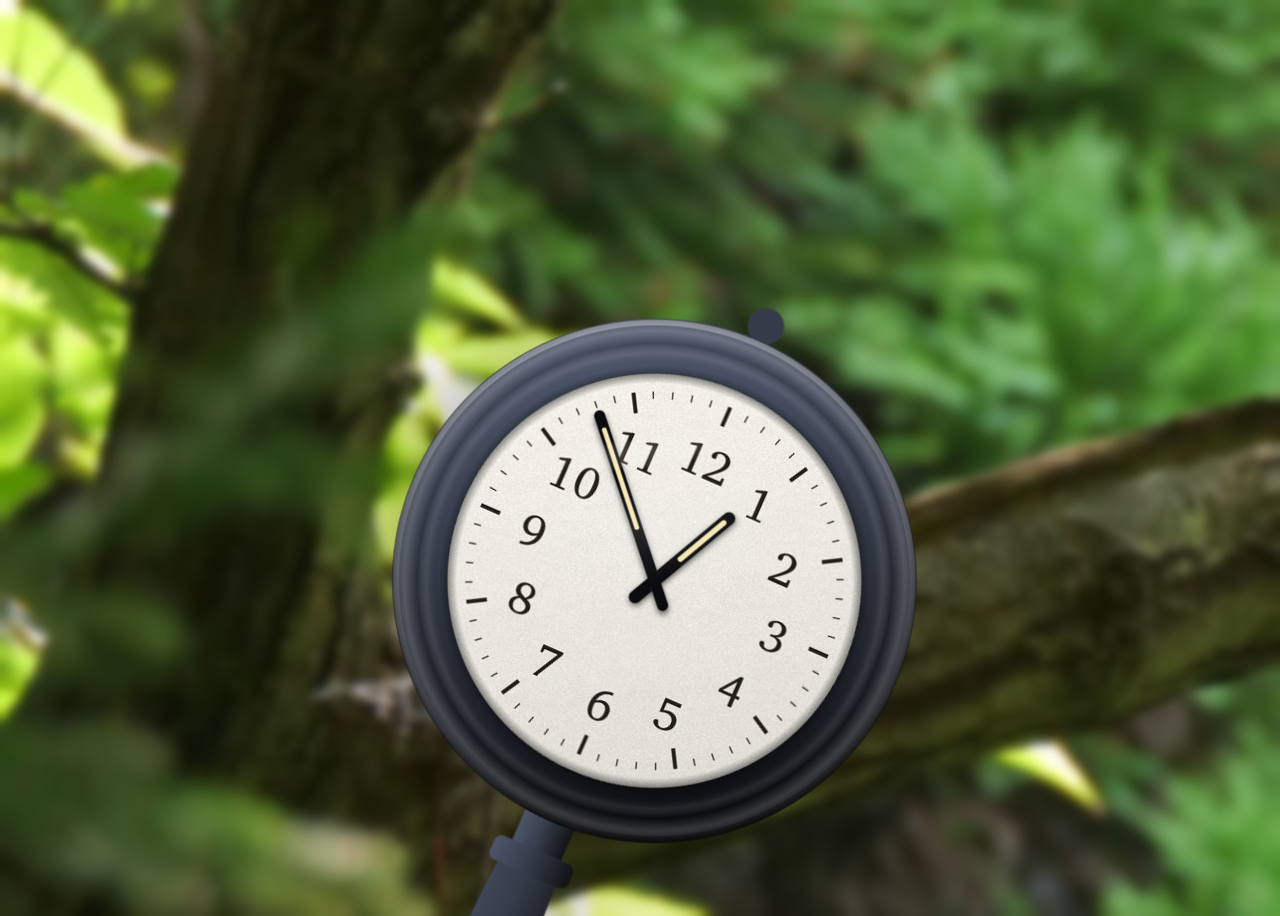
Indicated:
12 h 53 min
